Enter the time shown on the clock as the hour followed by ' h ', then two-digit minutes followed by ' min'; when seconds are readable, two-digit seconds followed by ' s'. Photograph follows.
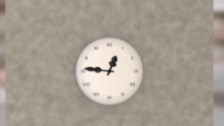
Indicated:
12 h 46 min
